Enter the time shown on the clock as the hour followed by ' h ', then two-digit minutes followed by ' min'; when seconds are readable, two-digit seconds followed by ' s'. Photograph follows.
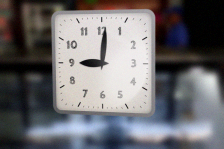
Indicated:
9 h 01 min
